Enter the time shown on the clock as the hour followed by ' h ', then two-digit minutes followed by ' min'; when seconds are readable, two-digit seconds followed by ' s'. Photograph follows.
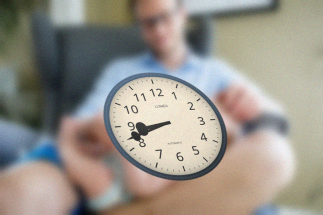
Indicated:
8 h 42 min
